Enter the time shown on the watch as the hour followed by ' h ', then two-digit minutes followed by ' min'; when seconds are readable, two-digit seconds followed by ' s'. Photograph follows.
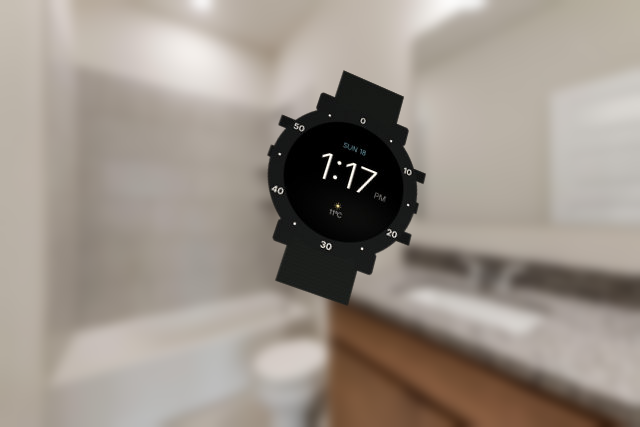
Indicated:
1 h 17 min
